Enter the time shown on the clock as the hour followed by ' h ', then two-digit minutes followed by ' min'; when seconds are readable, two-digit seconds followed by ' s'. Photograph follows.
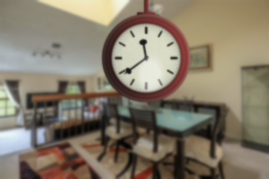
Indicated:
11 h 39 min
